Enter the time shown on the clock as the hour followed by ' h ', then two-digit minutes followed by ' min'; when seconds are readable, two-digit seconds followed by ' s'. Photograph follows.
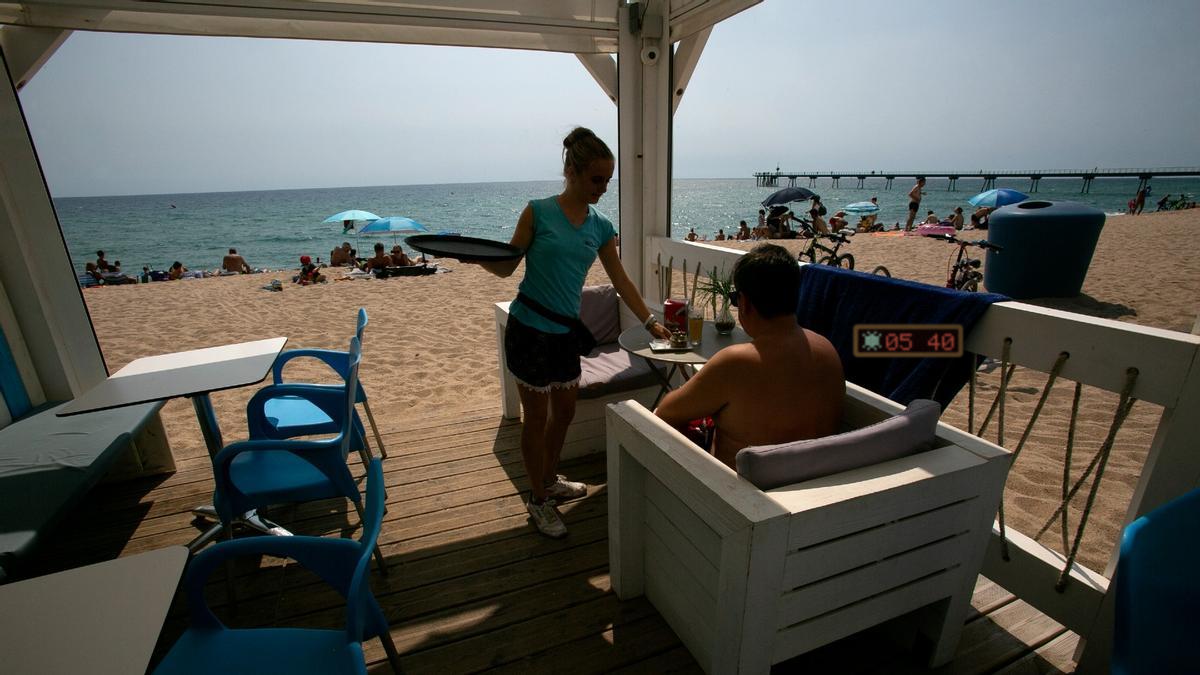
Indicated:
5 h 40 min
